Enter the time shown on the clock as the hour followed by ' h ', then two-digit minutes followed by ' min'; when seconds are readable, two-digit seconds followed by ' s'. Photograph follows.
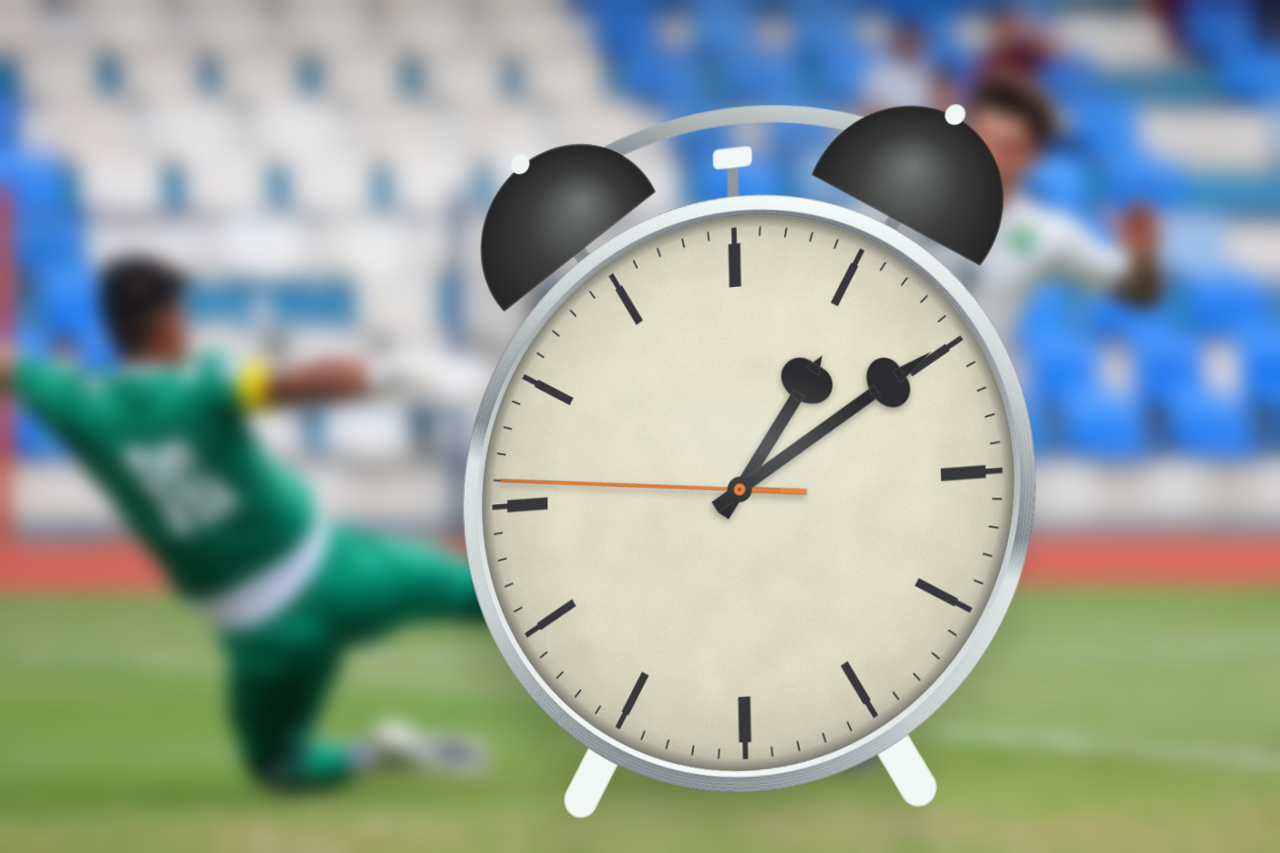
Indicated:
1 h 09 min 46 s
